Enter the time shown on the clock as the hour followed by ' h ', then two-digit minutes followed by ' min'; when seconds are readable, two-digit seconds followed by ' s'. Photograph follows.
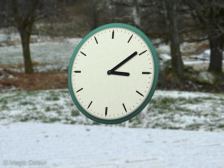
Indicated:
3 h 09 min
